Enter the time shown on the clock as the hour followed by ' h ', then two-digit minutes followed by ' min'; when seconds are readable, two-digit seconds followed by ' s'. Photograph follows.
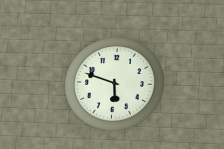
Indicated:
5 h 48 min
